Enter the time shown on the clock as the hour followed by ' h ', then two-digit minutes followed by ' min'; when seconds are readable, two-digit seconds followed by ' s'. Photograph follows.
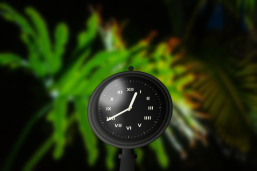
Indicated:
12 h 40 min
